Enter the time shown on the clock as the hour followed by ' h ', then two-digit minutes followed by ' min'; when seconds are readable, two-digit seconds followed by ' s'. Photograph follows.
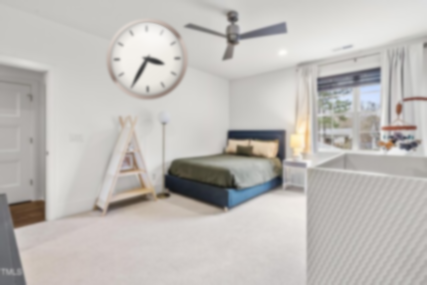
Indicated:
3 h 35 min
